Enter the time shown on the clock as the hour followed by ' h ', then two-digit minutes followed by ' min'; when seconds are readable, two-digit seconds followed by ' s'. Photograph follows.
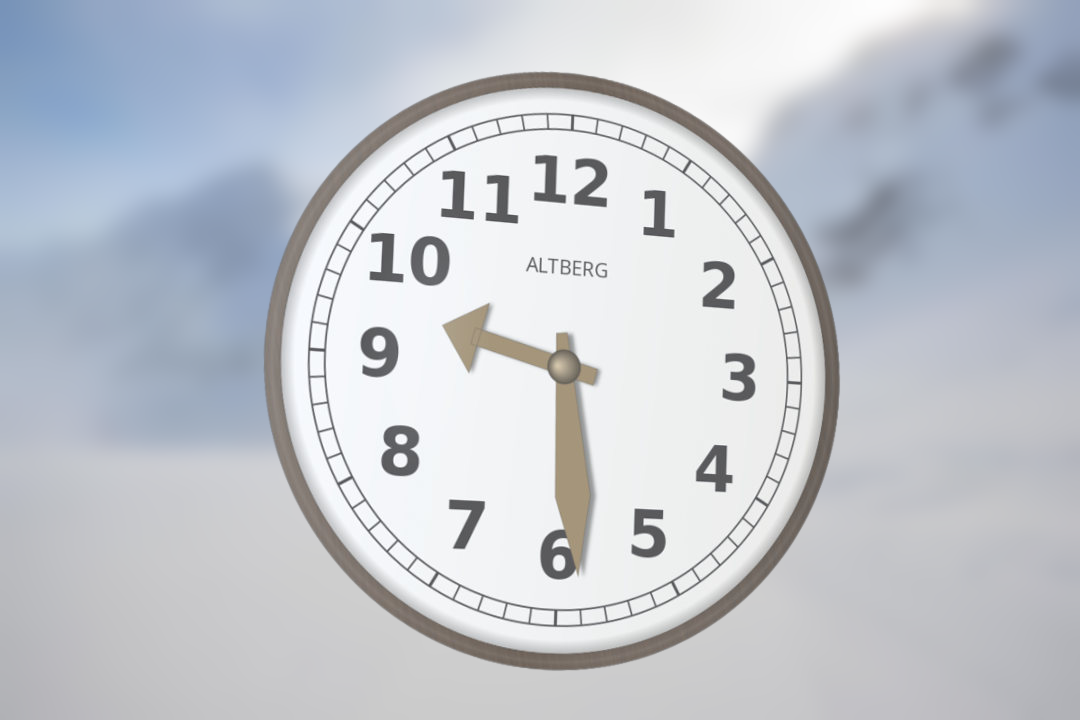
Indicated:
9 h 29 min
